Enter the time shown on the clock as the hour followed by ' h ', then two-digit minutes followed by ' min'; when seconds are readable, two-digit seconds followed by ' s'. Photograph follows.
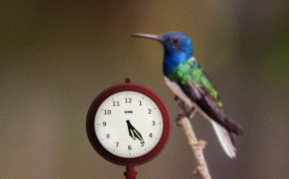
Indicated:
5 h 24 min
